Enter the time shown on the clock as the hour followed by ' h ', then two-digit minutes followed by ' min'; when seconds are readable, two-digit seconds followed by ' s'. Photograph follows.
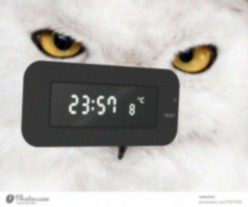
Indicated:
23 h 57 min
